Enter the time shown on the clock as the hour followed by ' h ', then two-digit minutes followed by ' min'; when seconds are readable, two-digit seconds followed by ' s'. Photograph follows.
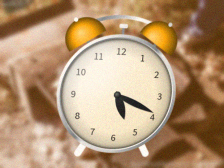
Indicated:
5 h 19 min
